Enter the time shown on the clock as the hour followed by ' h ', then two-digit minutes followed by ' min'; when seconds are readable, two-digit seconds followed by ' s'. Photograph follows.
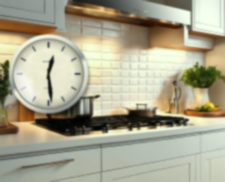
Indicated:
12 h 29 min
